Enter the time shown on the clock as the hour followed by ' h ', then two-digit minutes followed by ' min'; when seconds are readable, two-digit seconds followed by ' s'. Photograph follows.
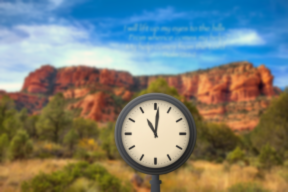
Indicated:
11 h 01 min
